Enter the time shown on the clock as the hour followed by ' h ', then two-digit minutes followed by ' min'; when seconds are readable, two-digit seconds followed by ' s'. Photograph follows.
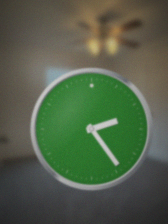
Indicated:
2 h 24 min
